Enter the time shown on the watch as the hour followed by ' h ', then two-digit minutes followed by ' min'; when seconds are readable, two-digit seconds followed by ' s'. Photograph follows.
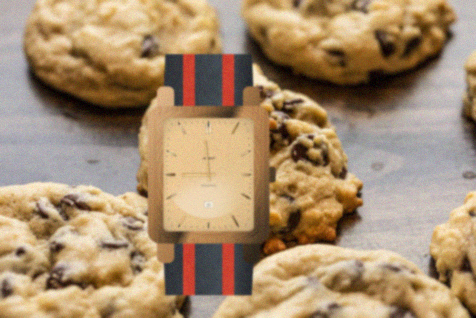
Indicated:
8 h 59 min
